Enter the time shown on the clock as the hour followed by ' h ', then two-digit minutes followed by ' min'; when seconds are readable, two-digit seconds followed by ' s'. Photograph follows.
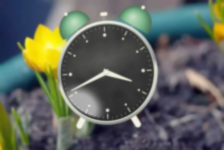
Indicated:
3 h 41 min
